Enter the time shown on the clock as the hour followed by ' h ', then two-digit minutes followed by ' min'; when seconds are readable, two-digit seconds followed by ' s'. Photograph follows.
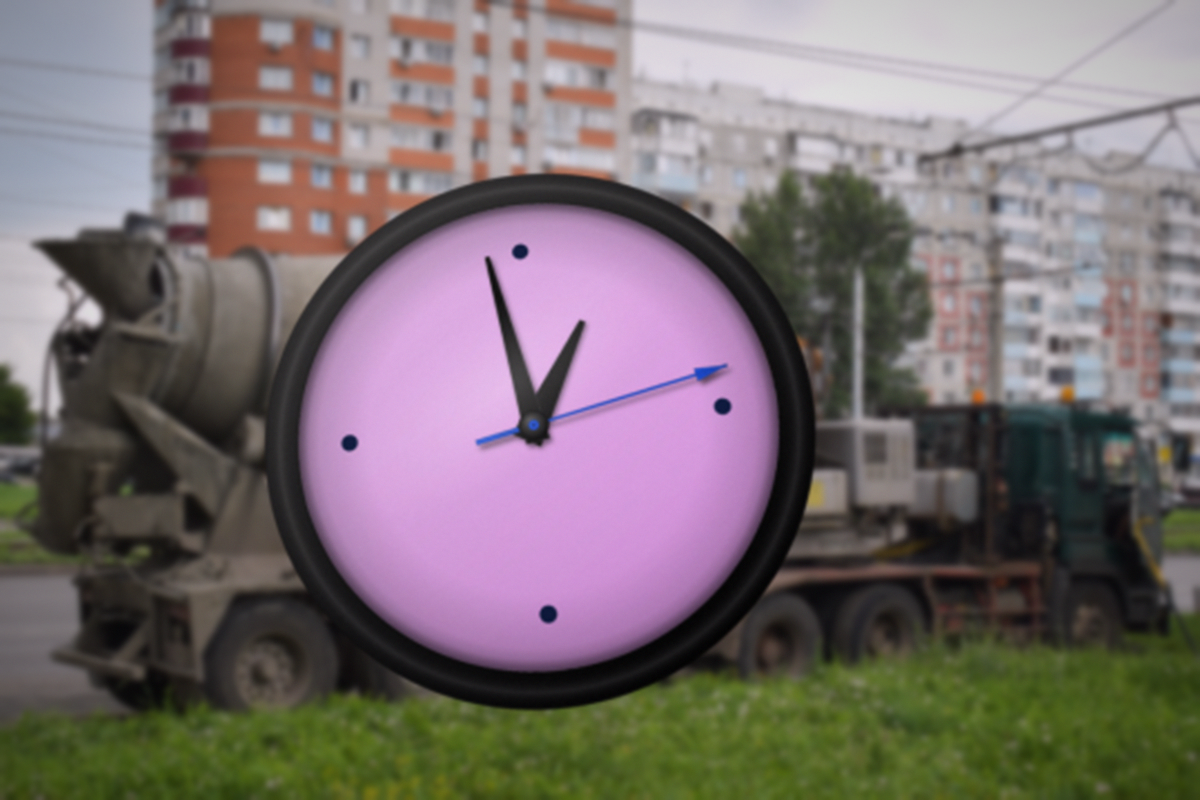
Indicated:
12 h 58 min 13 s
